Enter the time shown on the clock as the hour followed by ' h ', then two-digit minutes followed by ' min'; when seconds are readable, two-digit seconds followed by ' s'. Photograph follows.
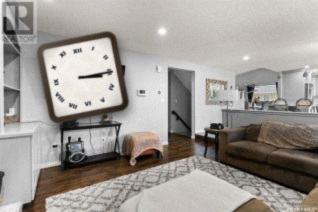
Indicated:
3 h 15 min
